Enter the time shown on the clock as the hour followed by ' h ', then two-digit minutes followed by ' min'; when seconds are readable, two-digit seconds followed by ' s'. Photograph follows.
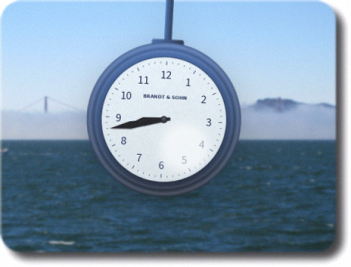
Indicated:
8 h 43 min
